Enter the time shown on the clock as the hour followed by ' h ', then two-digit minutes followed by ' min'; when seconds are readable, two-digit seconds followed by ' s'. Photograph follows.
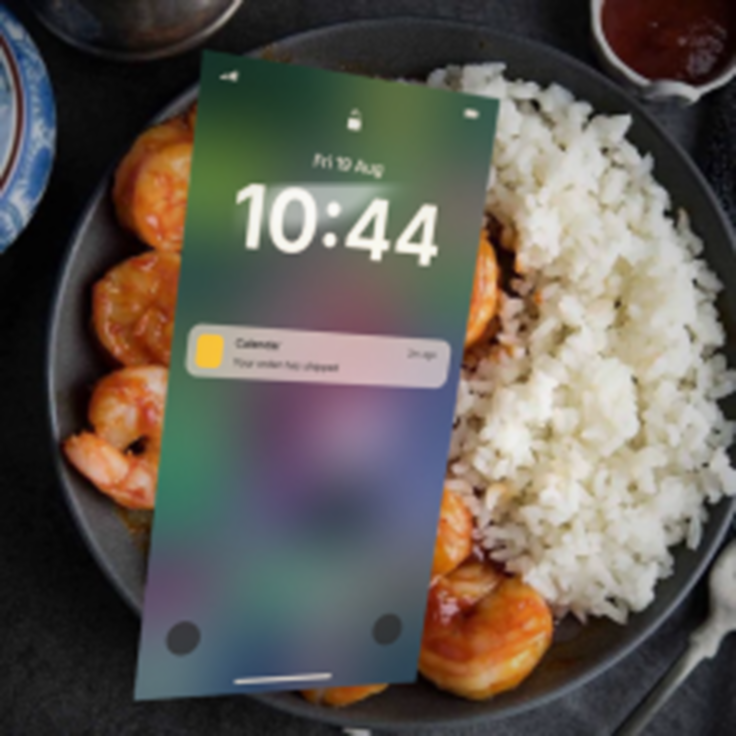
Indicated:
10 h 44 min
